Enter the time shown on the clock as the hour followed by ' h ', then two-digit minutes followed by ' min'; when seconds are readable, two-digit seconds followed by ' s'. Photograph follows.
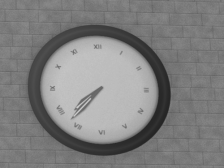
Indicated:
7 h 37 min
